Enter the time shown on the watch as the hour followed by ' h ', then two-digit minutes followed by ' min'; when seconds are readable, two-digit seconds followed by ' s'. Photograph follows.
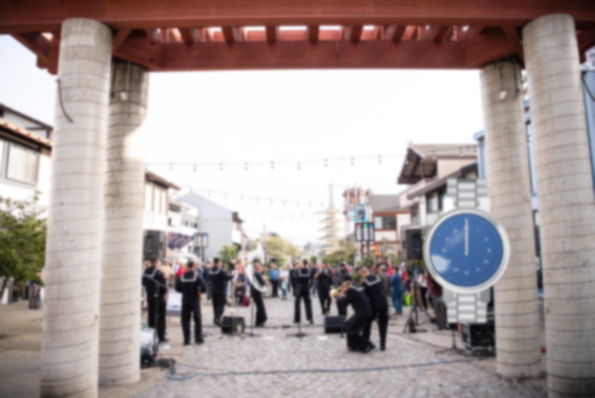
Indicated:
12 h 00 min
